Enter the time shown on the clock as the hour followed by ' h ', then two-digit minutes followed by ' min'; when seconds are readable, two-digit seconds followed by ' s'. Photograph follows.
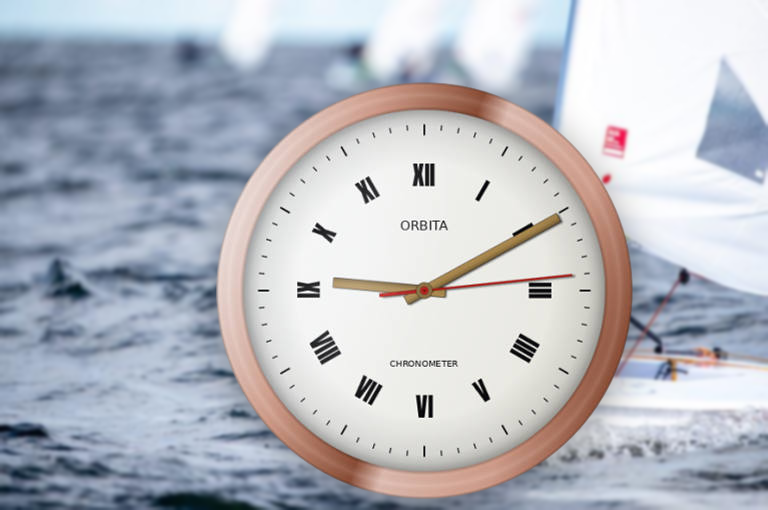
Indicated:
9 h 10 min 14 s
